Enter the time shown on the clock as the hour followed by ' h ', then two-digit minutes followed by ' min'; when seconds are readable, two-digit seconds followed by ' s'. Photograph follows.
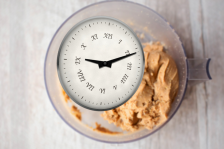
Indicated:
9 h 11 min
